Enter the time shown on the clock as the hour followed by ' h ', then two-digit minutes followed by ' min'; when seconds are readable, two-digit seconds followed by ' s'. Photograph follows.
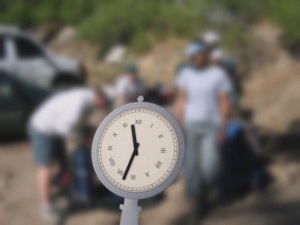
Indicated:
11 h 33 min
